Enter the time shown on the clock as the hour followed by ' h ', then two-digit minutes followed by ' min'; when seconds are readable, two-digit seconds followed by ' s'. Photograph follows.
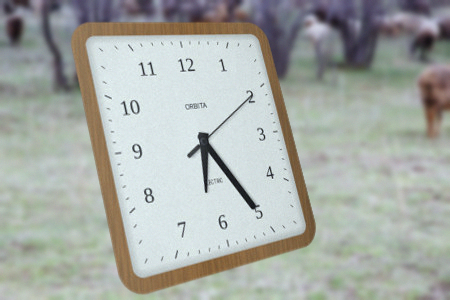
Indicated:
6 h 25 min 10 s
